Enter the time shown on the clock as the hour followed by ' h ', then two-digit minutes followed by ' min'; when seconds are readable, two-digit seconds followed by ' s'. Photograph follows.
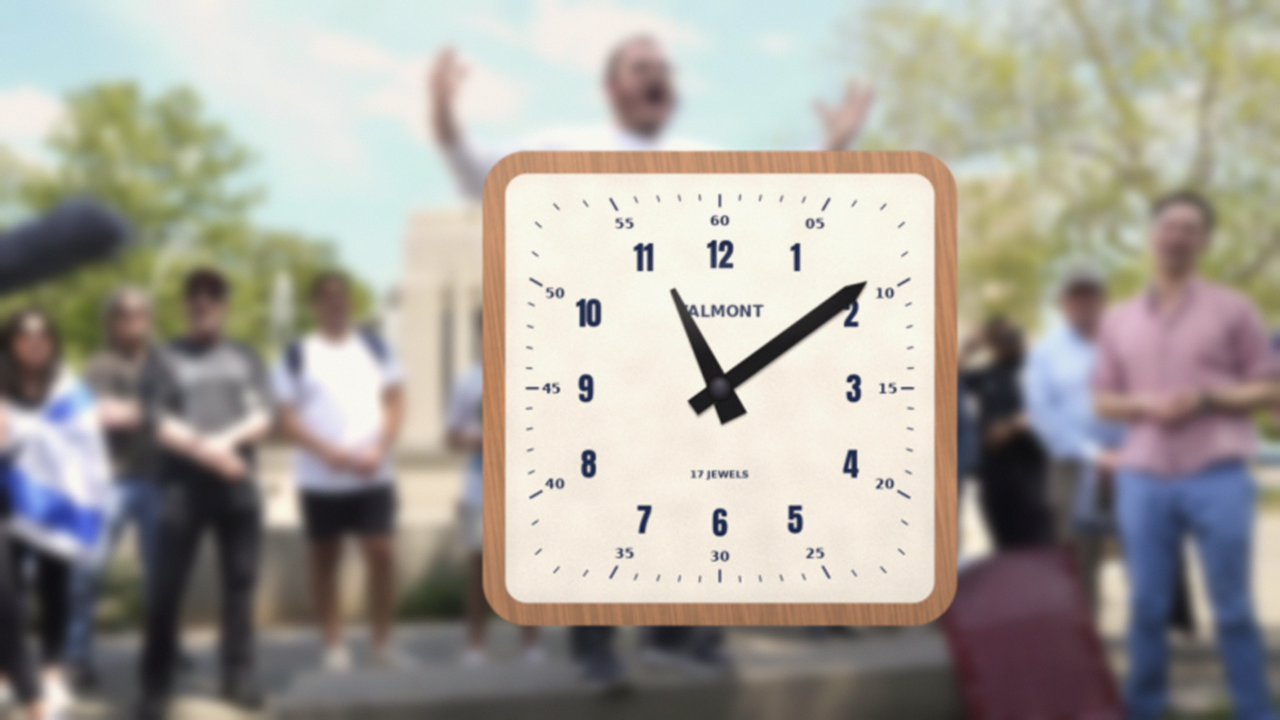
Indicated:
11 h 09 min
